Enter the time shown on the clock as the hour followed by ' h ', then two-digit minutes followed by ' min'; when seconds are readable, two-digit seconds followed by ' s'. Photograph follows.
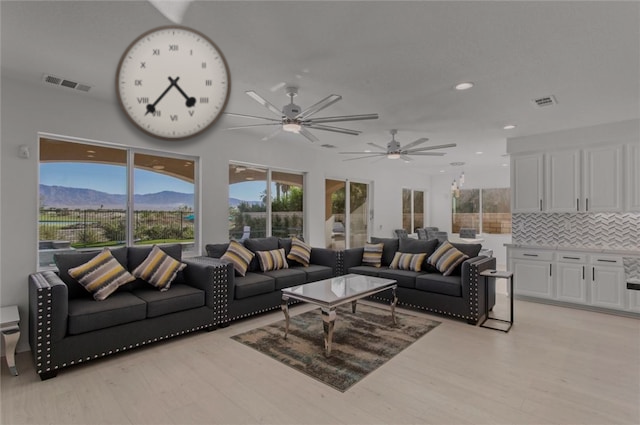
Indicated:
4 h 37 min
